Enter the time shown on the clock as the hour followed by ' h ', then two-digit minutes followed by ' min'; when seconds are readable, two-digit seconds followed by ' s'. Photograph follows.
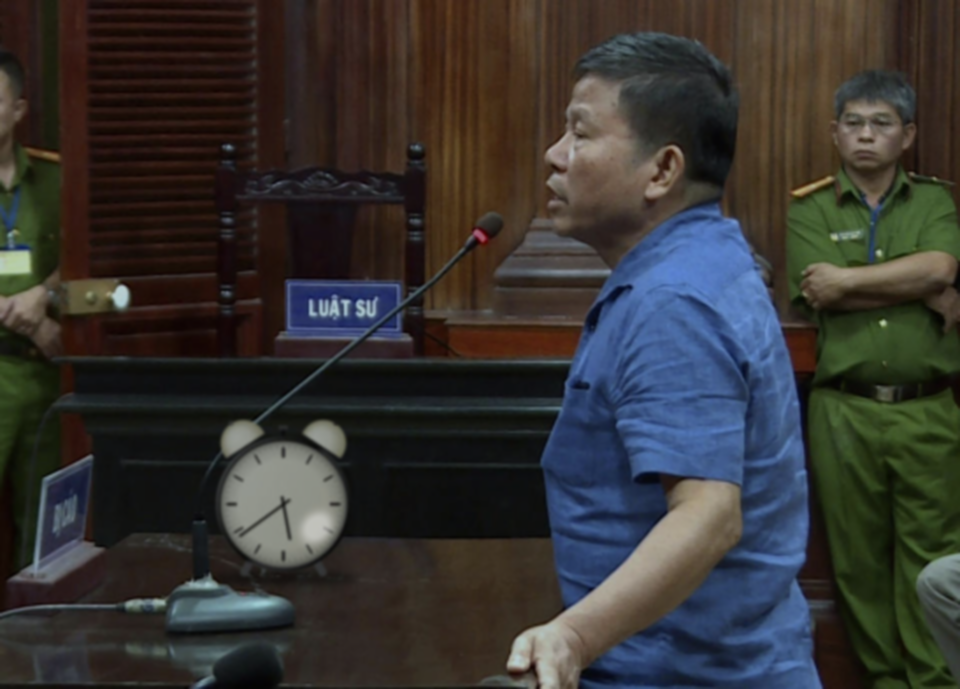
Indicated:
5 h 39 min
